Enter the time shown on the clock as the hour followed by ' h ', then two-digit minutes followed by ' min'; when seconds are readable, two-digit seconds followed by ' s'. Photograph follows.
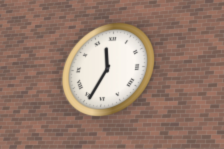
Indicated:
11 h 34 min
